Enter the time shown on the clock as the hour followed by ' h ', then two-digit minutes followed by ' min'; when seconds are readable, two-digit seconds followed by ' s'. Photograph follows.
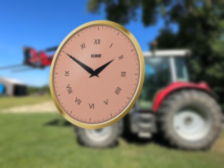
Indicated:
1 h 50 min
